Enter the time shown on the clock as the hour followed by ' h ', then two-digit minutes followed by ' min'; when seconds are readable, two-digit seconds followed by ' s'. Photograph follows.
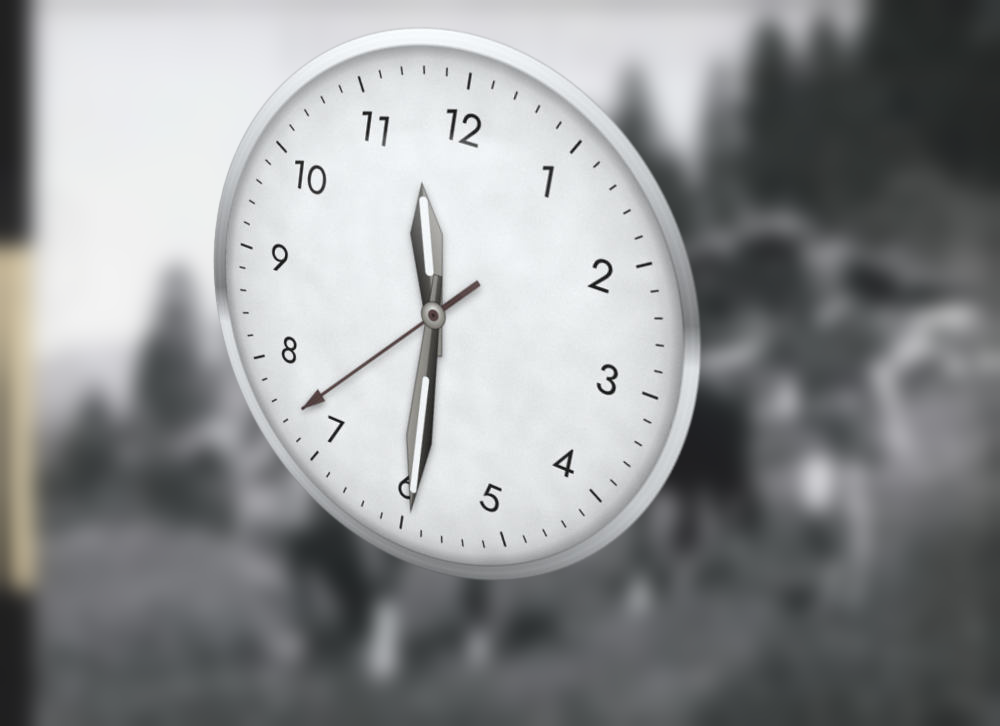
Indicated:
11 h 29 min 37 s
